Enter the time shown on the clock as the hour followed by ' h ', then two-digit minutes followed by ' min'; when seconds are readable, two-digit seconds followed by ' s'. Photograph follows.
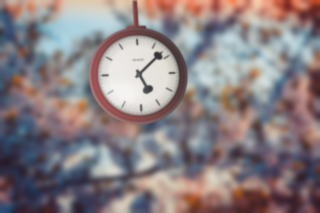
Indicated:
5 h 08 min
